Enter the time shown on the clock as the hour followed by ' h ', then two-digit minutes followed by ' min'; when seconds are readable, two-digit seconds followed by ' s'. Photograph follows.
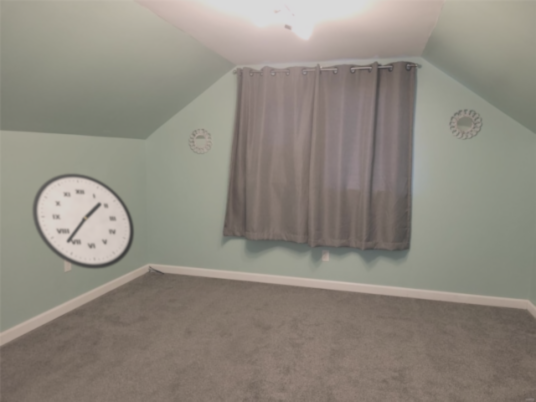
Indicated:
1 h 37 min
